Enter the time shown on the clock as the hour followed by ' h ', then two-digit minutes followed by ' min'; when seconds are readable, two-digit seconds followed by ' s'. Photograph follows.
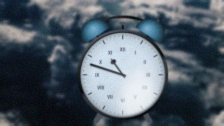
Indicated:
10 h 48 min
